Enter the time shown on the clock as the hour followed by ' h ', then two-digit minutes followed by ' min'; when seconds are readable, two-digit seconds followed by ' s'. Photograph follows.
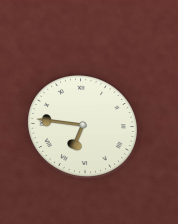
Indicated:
6 h 46 min
